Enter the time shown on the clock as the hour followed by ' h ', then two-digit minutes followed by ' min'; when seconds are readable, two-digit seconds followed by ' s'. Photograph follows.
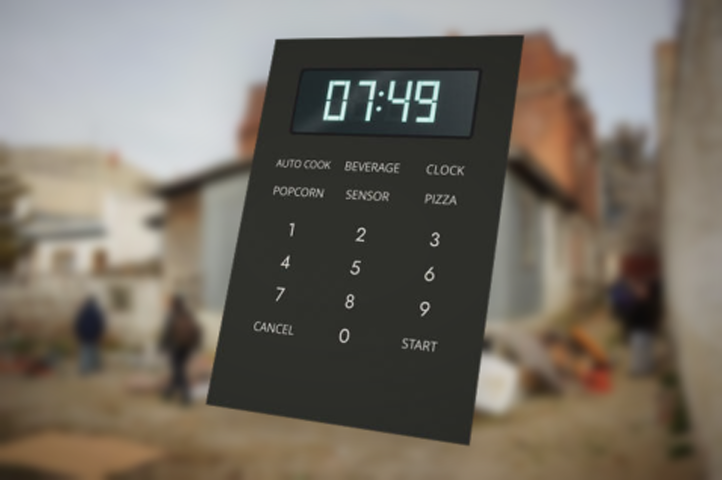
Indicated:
7 h 49 min
